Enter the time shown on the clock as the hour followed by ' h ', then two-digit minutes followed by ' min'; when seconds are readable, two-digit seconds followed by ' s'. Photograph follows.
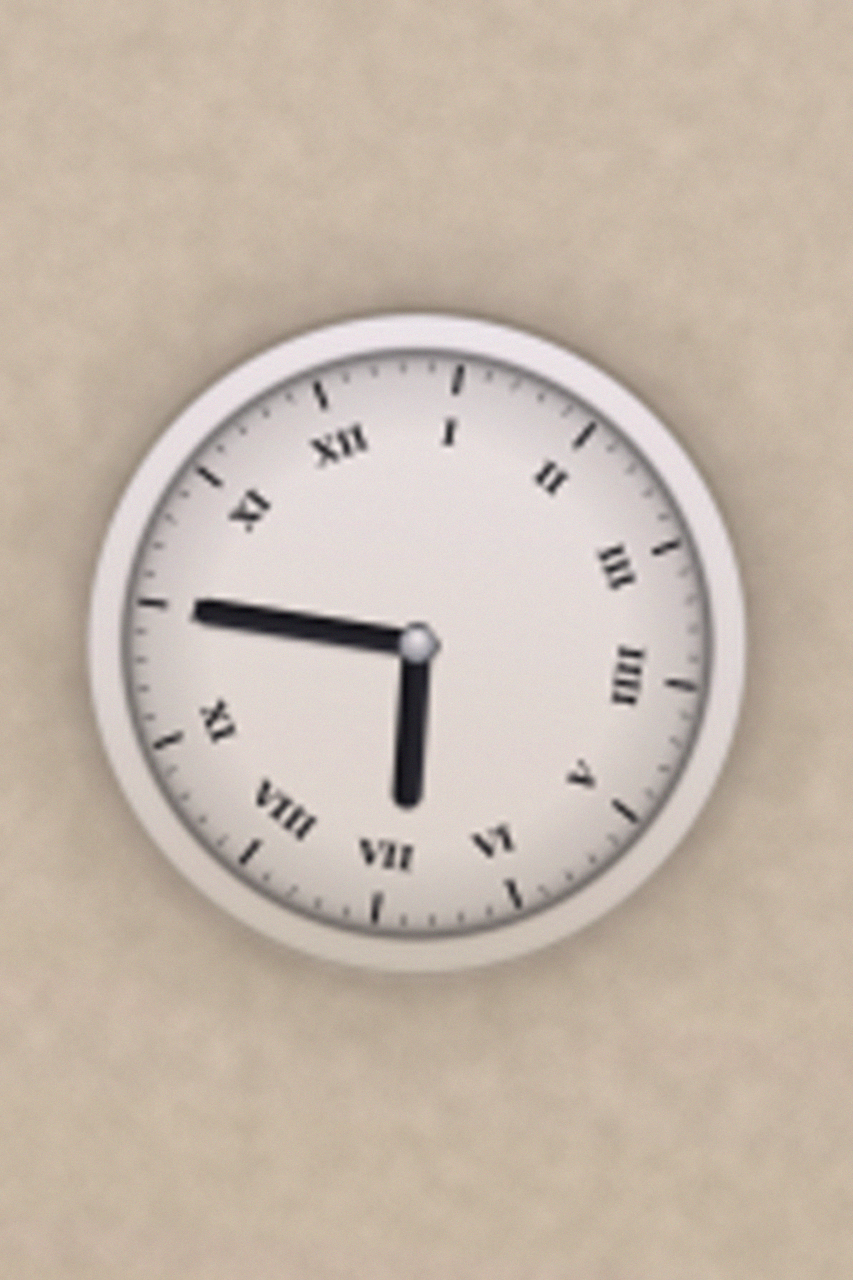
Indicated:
6 h 50 min
